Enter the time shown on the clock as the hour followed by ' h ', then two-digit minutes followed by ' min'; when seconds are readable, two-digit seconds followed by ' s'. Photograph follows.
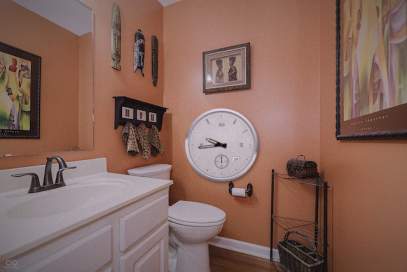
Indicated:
9 h 44 min
